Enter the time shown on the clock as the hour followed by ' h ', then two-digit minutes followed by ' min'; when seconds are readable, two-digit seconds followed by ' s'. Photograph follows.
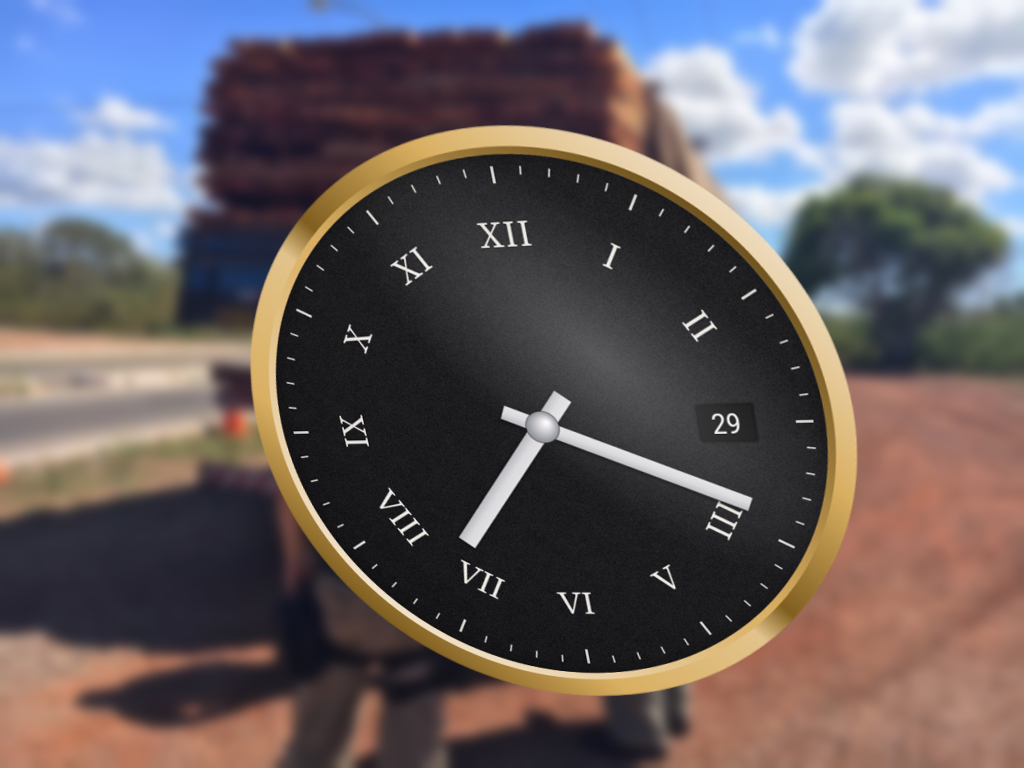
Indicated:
7 h 19 min
